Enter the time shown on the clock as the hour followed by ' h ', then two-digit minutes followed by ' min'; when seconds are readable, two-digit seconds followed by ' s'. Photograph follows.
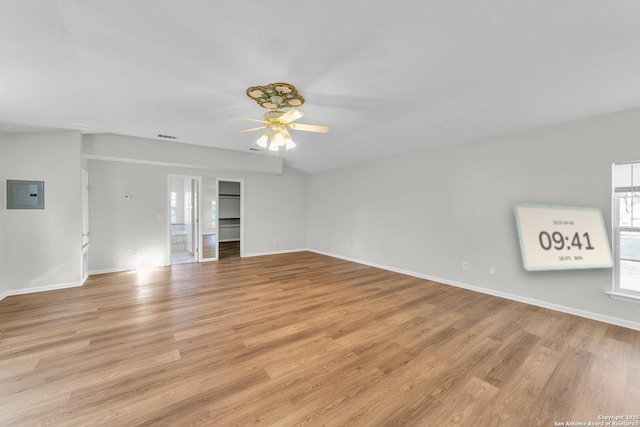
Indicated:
9 h 41 min
